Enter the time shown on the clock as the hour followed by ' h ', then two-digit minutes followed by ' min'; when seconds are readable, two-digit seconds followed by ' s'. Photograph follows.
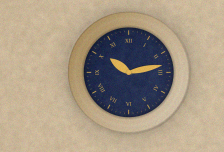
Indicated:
10 h 13 min
